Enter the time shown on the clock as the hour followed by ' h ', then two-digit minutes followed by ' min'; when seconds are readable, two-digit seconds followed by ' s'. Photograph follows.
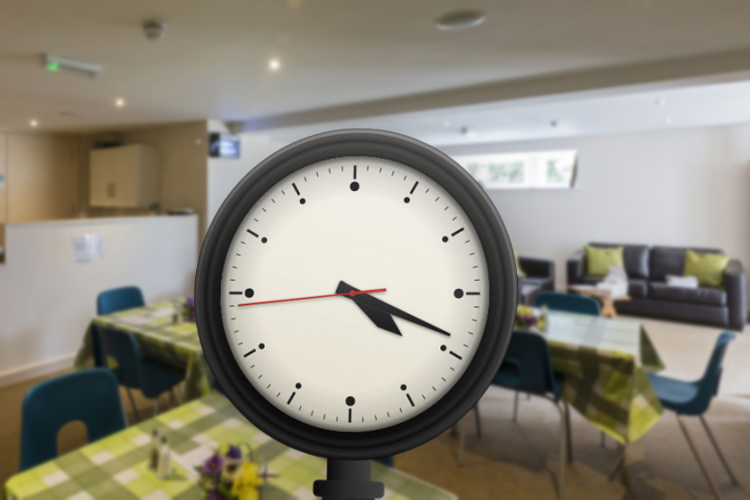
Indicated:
4 h 18 min 44 s
